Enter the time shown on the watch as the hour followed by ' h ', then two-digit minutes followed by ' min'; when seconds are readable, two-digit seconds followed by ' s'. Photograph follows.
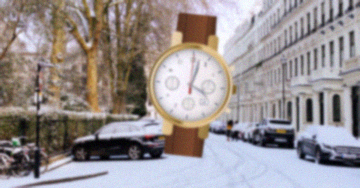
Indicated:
4 h 02 min
